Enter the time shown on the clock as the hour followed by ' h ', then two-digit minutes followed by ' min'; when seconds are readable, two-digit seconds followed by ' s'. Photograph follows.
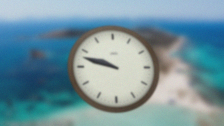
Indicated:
9 h 48 min
